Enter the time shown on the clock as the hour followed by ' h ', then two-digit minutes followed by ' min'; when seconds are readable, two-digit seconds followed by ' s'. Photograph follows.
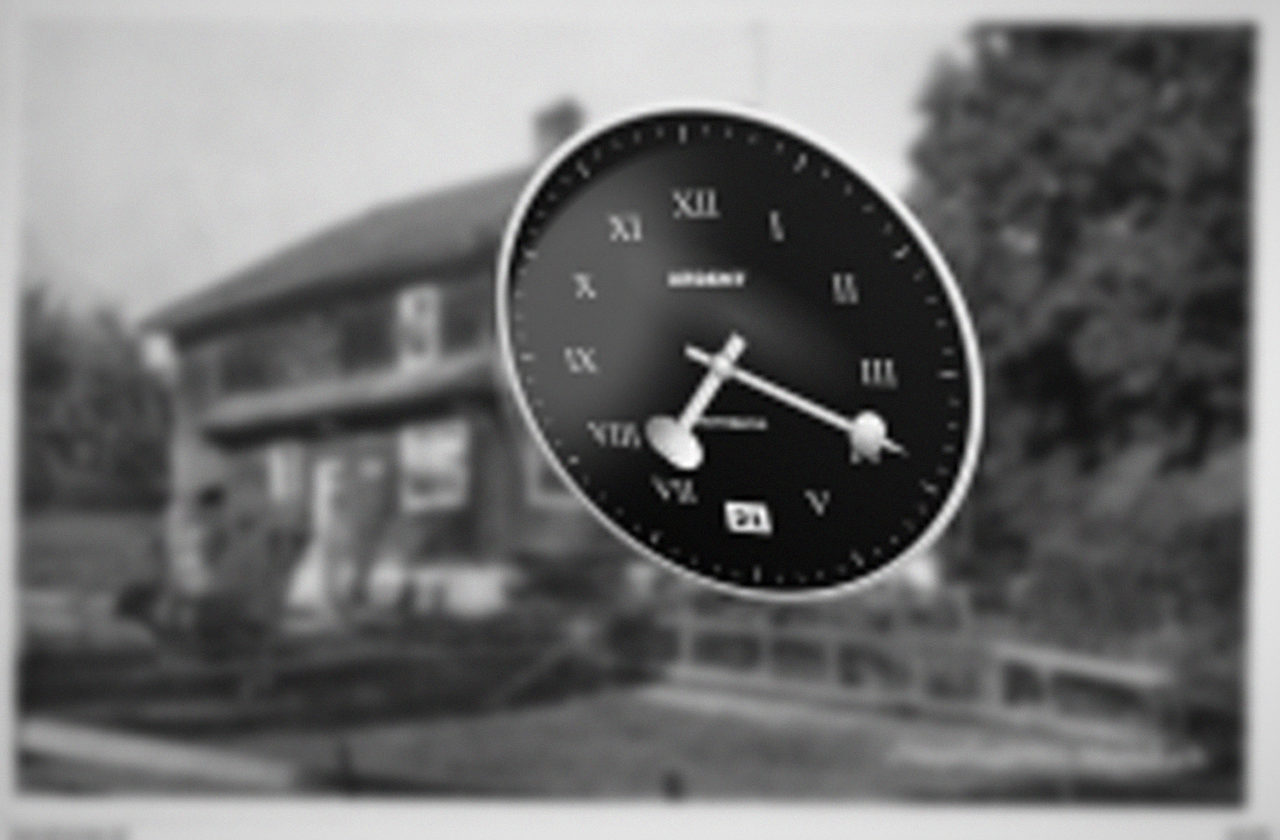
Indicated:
7 h 19 min
